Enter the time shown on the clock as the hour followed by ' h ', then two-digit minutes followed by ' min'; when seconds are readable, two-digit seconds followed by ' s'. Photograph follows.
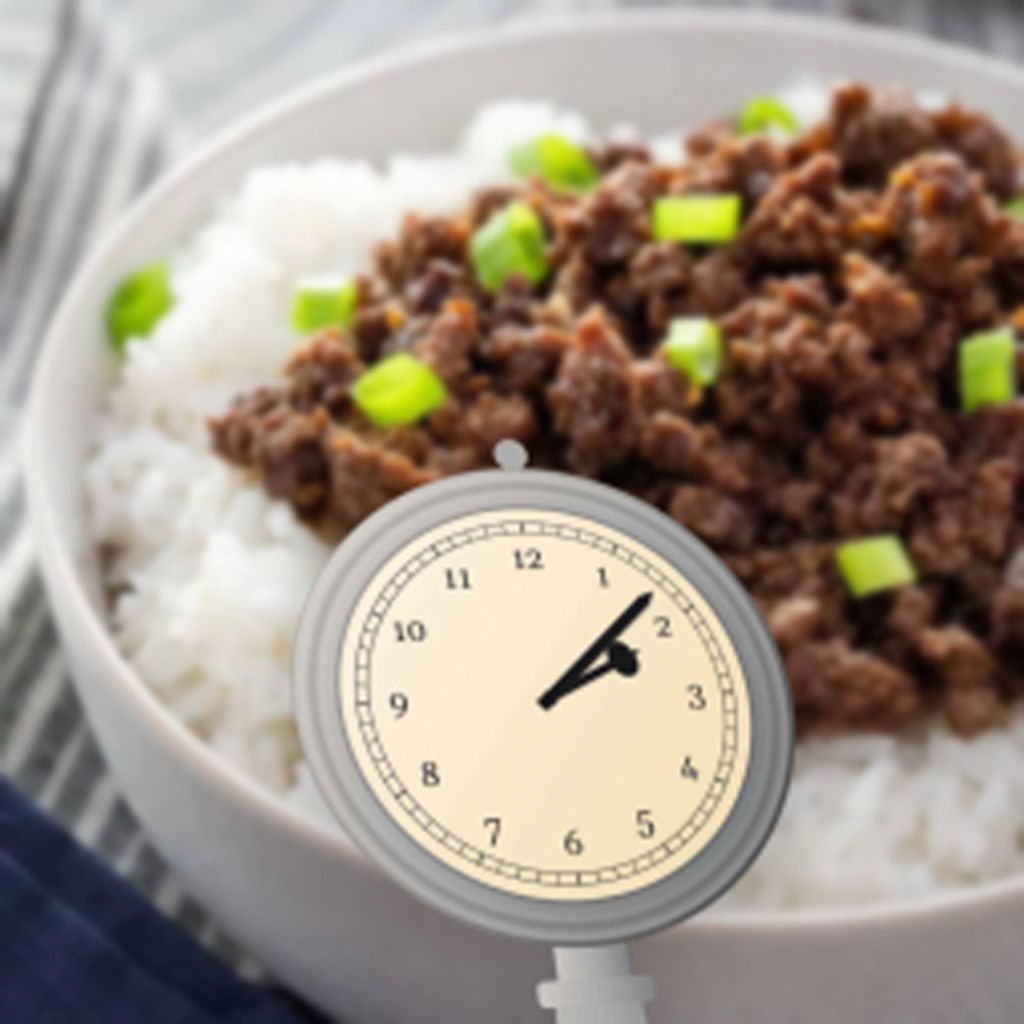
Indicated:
2 h 08 min
